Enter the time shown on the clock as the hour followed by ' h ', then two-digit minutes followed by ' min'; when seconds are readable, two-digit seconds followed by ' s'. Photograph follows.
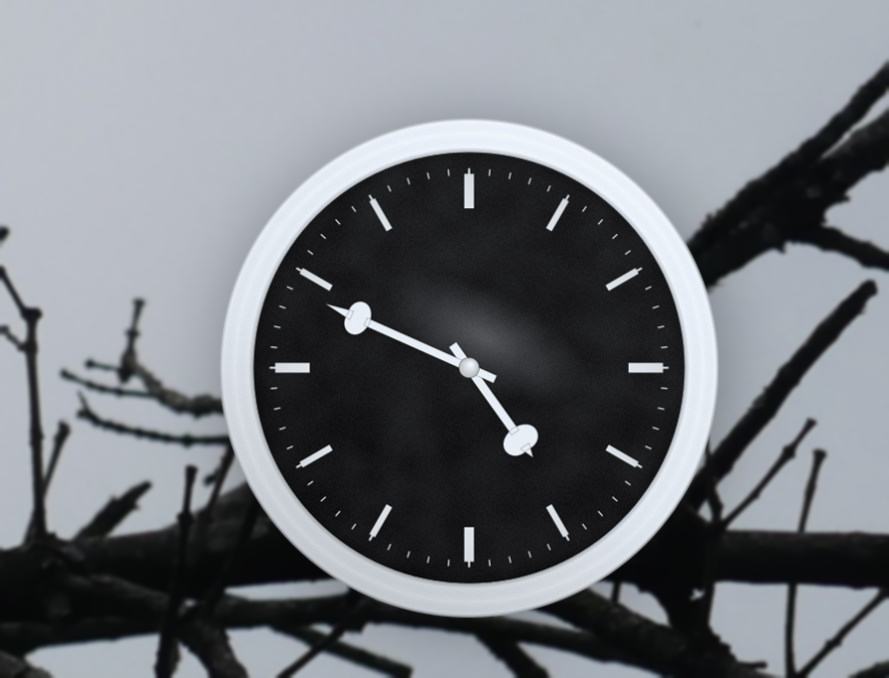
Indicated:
4 h 49 min
